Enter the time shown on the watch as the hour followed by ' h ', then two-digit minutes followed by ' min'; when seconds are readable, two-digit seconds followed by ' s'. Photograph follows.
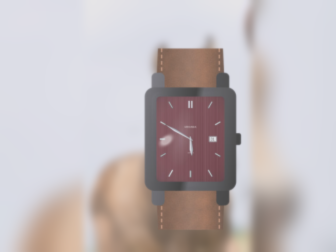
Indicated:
5 h 50 min
